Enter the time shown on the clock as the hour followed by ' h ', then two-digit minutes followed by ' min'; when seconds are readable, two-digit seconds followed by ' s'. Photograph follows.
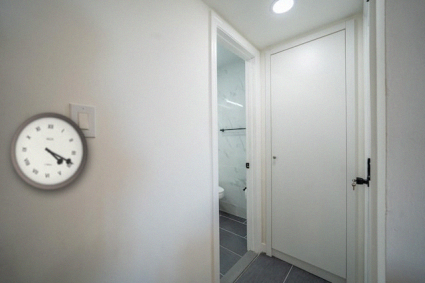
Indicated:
4 h 19 min
